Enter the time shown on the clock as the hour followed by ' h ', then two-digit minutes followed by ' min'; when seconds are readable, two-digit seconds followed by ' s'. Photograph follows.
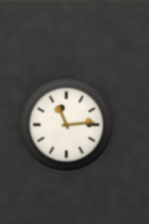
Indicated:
11 h 14 min
